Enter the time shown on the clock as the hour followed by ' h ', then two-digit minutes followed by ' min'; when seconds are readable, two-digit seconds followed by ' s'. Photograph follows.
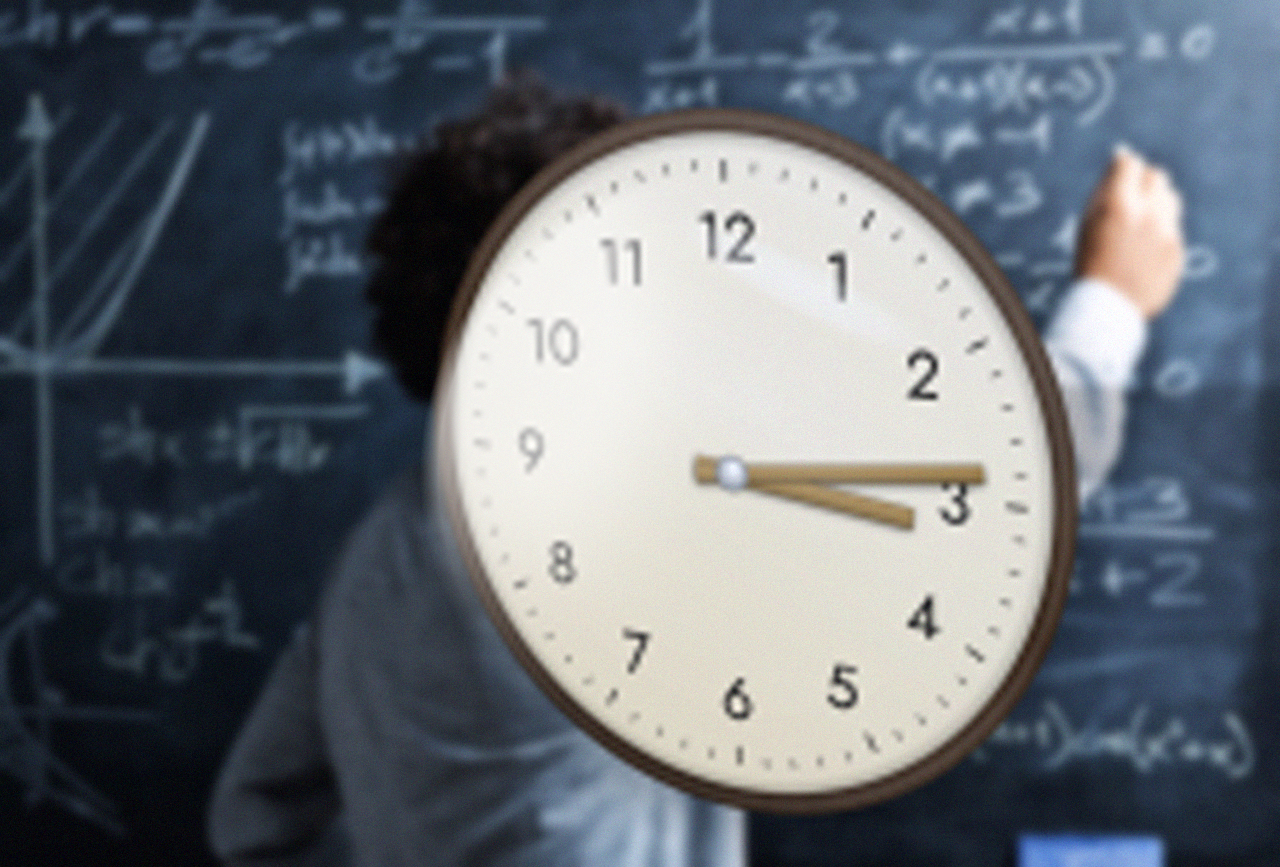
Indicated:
3 h 14 min
